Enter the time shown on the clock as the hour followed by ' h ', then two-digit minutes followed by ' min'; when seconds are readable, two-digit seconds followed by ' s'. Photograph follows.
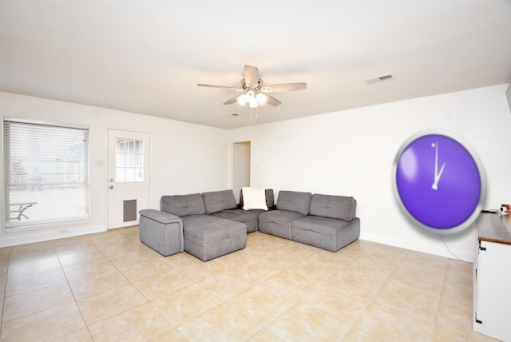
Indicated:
1 h 01 min
